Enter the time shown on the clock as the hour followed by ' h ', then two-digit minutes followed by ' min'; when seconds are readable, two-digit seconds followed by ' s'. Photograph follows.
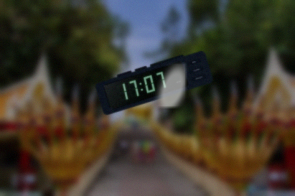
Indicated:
17 h 07 min
